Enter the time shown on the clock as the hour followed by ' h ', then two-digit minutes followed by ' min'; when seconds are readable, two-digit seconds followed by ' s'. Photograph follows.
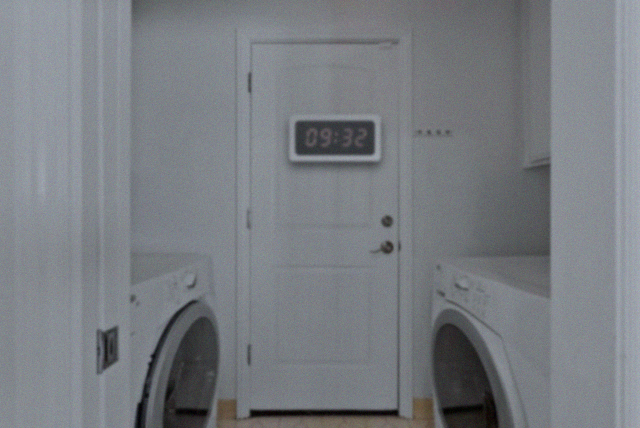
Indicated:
9 h 32 min
